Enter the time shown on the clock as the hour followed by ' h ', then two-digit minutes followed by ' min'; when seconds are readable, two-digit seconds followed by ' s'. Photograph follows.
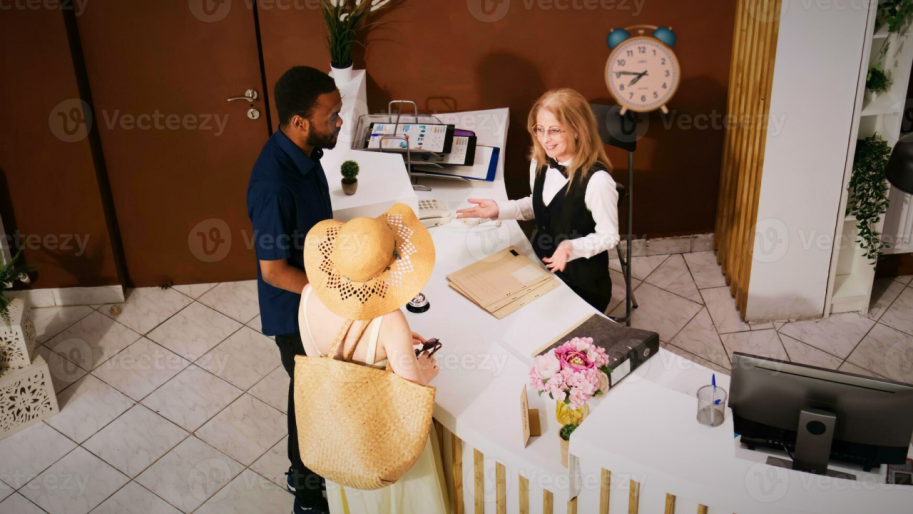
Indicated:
7 h 46 min
